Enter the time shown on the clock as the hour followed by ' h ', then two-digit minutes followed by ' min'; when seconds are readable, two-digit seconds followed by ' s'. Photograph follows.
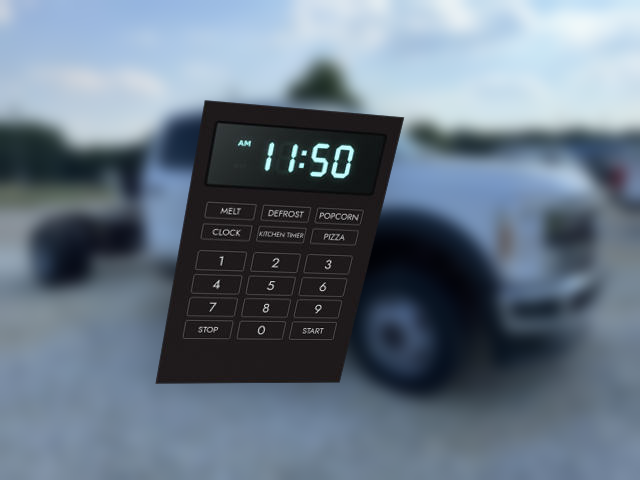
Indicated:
11 h 50 min
